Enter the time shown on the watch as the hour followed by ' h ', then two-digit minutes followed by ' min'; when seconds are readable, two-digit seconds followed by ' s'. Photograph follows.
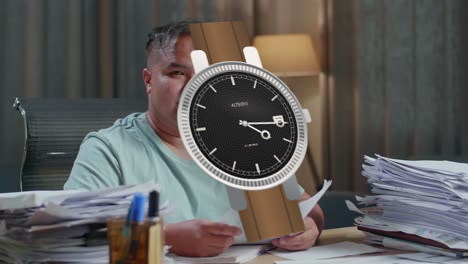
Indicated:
4 h 16 min
